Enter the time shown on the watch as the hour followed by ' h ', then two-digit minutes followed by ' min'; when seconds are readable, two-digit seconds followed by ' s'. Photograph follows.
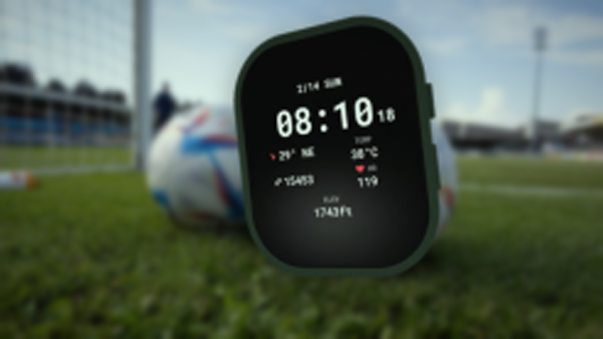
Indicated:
8 h 10 min
